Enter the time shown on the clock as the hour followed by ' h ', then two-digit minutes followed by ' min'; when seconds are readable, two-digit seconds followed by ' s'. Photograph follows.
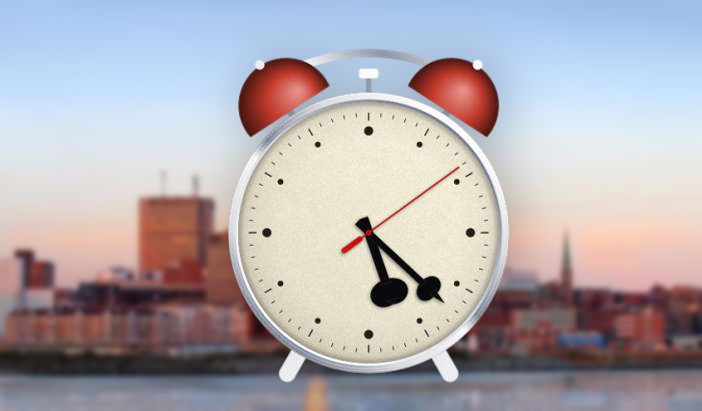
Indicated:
5 h 22 min 09 s
